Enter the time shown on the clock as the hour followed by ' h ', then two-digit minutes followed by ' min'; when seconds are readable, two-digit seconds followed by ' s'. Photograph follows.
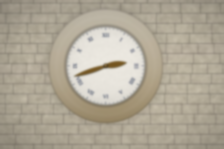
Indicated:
2 h 42 min
